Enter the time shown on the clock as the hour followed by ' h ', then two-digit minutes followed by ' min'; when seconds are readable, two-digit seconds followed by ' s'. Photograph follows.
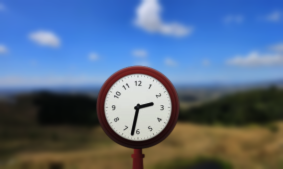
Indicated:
2 h 32 min
